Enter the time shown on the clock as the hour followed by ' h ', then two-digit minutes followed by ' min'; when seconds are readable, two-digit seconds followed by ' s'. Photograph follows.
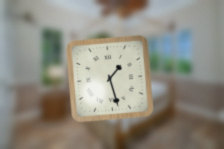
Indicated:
1 h 28 min
